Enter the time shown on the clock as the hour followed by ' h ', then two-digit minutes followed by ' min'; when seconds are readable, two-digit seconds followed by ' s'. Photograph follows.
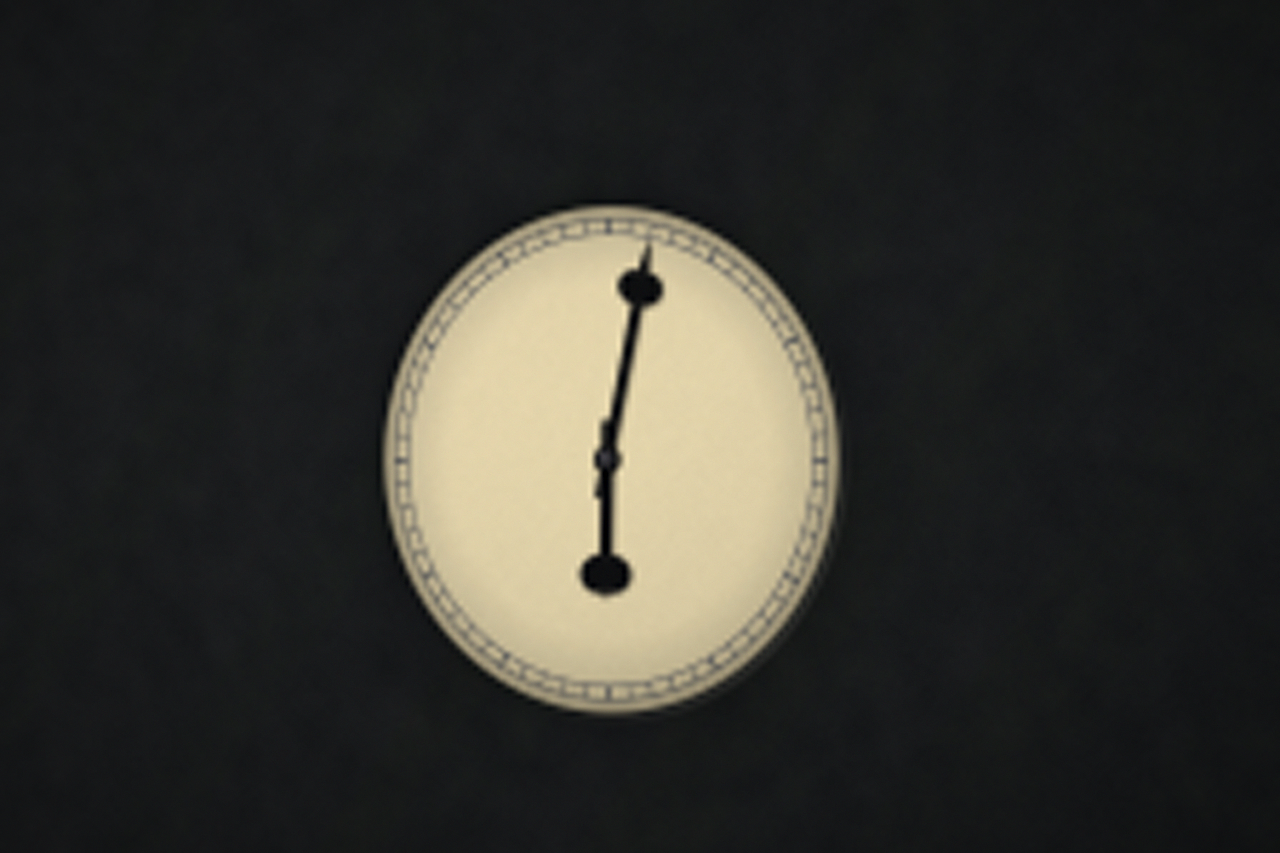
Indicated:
6 h 02 min
